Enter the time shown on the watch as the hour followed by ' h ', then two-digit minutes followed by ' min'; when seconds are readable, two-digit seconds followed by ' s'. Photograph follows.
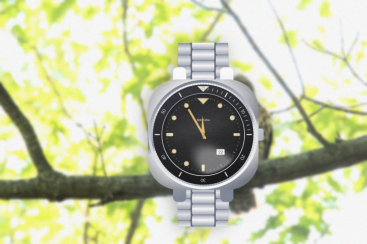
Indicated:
11 h 55 min
